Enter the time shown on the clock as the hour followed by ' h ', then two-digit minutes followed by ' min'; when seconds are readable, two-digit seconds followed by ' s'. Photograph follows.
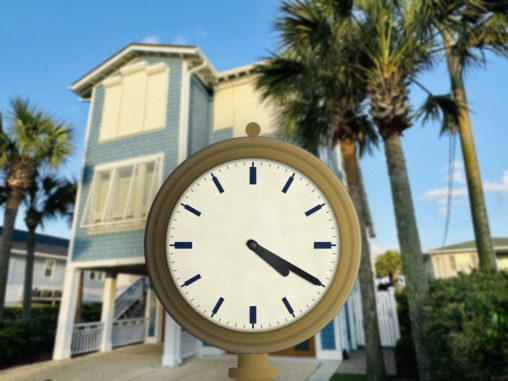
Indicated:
4 h 20 min
